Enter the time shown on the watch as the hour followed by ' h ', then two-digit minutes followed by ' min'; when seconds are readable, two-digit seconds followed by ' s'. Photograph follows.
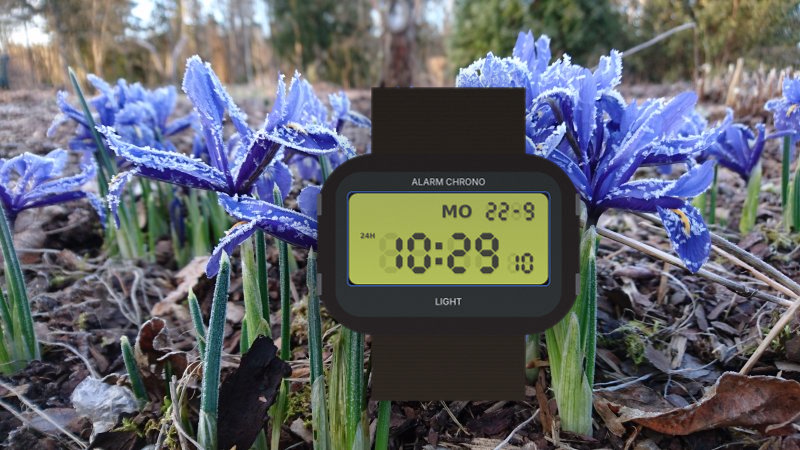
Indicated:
10 h 29 min 10 s
